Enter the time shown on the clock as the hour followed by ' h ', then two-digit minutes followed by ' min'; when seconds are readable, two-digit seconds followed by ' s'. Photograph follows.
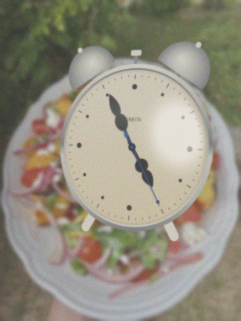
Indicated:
4 h 55 min 25 s
